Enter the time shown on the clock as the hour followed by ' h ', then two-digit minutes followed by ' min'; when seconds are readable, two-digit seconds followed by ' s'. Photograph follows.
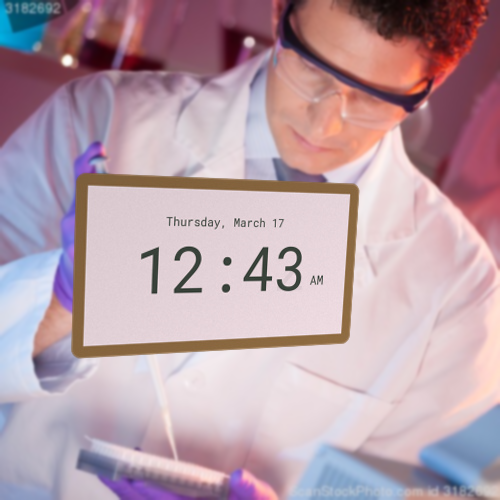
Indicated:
12 h 43 min
